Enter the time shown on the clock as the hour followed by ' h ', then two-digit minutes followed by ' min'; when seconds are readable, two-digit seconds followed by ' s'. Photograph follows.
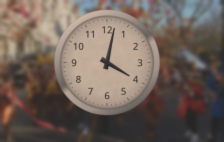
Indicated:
4 h 02 min
